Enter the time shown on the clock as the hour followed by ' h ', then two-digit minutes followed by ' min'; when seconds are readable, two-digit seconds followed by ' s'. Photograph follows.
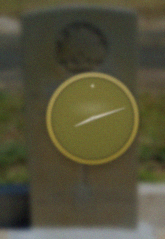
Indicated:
8 h 12 min
